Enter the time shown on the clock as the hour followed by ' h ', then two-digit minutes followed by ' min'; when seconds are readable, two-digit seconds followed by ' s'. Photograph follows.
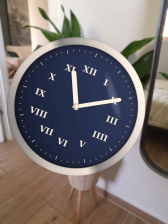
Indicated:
11 h 10 min
